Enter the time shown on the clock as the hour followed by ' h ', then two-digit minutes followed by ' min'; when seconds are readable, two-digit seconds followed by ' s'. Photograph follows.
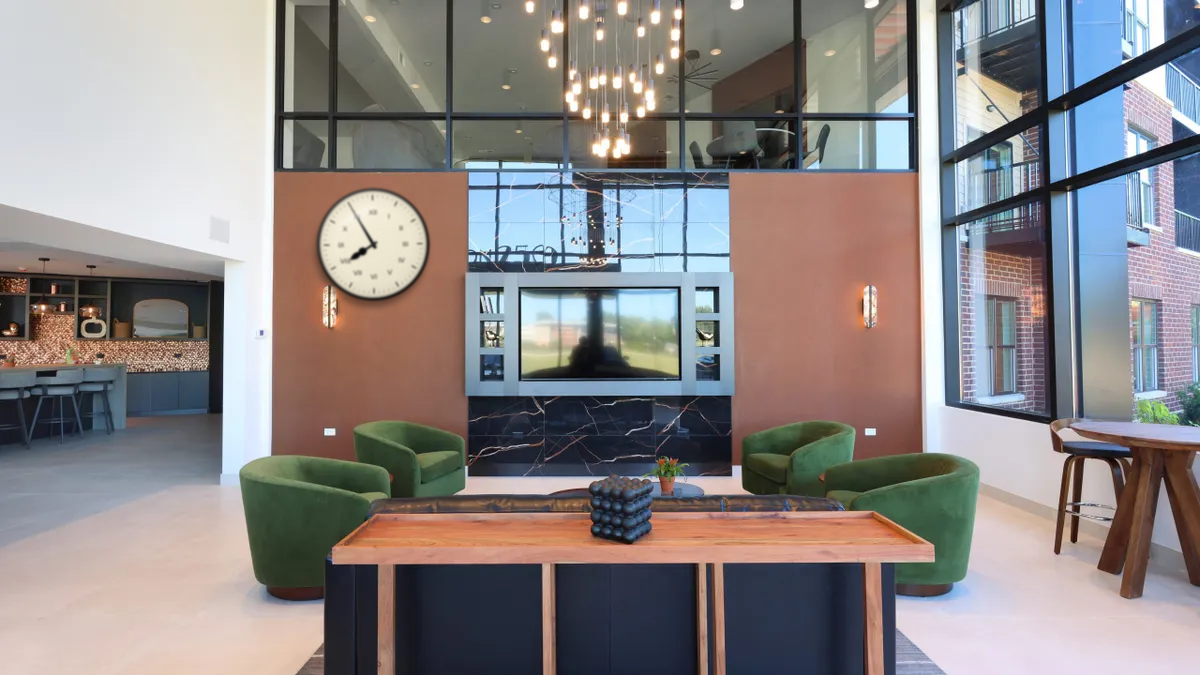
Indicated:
7 h 55 min
